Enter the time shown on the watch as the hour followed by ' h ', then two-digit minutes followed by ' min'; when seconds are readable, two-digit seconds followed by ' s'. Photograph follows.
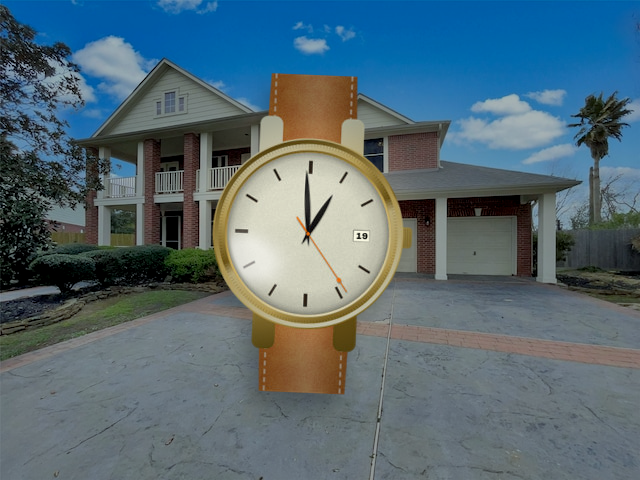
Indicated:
12 h 59 min 24 s
